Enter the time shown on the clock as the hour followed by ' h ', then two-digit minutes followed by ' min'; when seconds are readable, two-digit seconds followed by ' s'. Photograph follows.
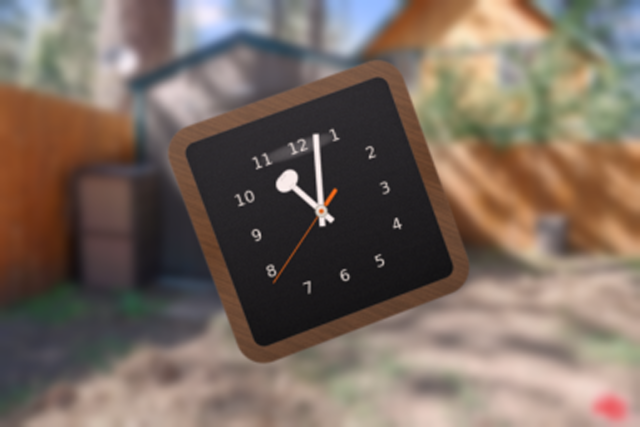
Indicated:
11 h 02 min 39 s
